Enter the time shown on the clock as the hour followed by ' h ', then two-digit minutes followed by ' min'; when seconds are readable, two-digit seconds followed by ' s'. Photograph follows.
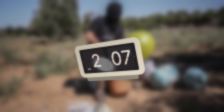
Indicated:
2 h 07 min
